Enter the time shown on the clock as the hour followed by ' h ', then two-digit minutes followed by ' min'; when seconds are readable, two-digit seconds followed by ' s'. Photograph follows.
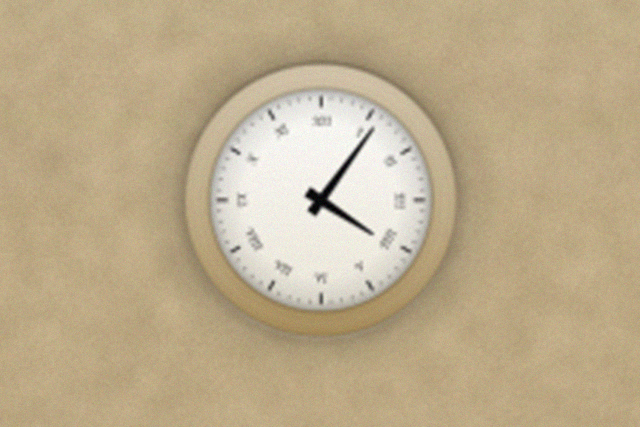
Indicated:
4 h 06 min
